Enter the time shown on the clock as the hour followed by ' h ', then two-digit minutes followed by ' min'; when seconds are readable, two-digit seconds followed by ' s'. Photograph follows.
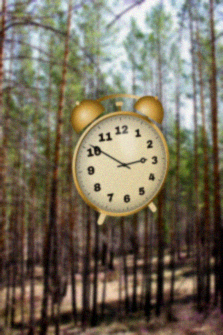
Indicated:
2 h 51 min
